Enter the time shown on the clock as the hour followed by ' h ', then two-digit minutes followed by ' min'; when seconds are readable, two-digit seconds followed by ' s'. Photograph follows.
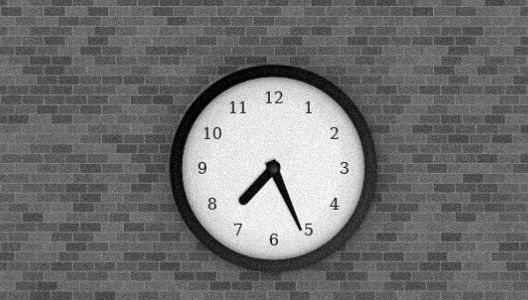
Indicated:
7 h 26 min
